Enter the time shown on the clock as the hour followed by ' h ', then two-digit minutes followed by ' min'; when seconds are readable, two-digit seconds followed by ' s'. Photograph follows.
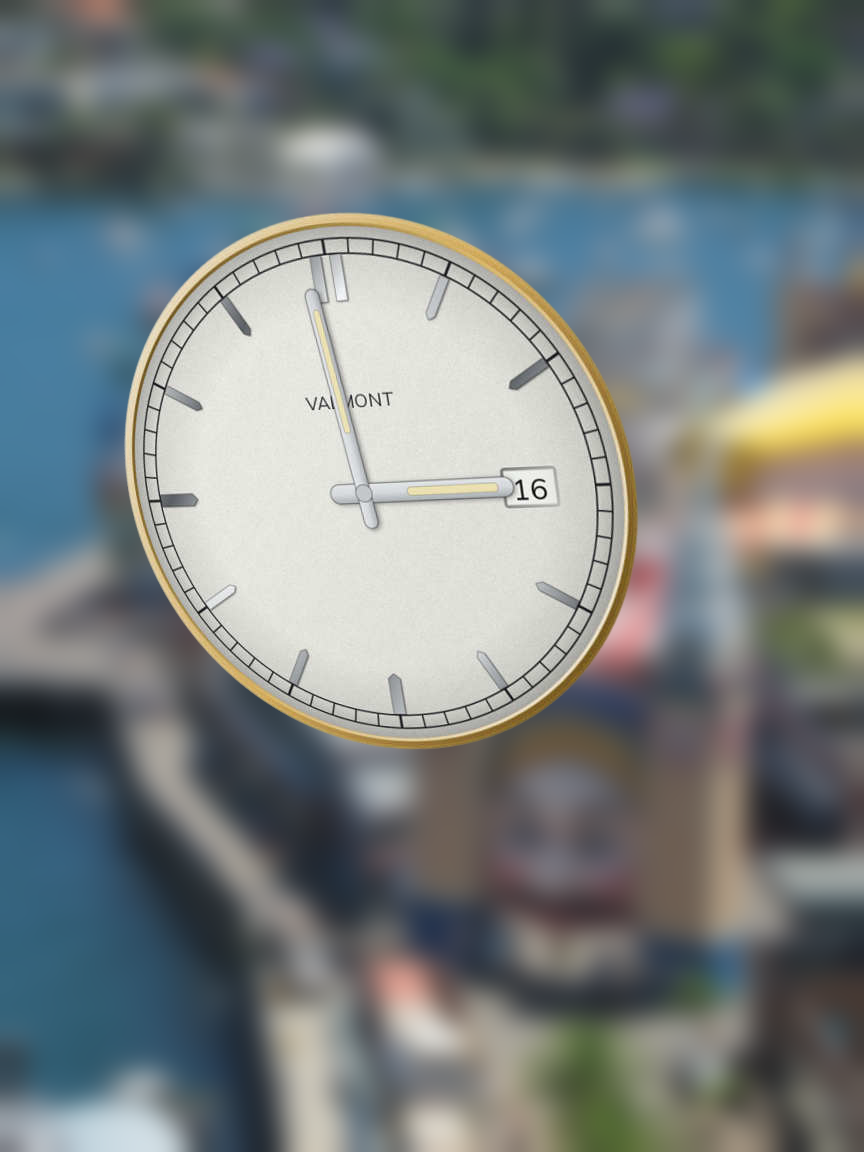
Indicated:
2 h 59 min
